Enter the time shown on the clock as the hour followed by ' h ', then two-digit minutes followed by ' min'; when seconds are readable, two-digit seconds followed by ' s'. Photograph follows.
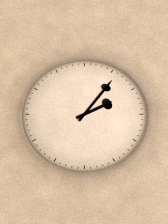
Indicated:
2 h 06 min
